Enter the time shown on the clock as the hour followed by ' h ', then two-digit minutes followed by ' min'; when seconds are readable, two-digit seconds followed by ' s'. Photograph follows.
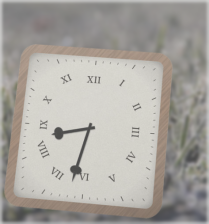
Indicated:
8 h 32 min
